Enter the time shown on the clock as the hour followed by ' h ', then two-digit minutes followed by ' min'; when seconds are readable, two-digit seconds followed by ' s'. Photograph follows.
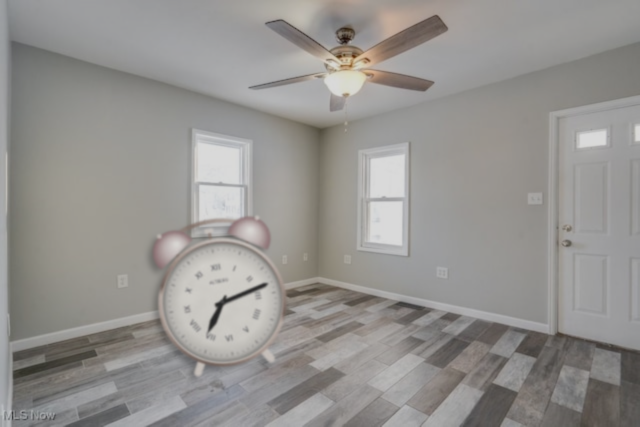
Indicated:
7 h 13 min
